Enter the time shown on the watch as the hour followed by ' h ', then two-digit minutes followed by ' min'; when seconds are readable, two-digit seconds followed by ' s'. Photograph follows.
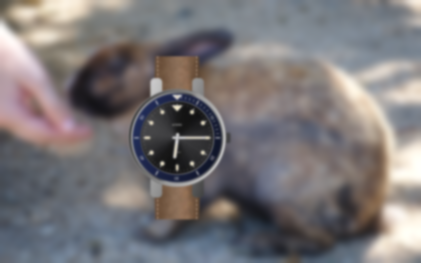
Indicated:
6 h 15 min
